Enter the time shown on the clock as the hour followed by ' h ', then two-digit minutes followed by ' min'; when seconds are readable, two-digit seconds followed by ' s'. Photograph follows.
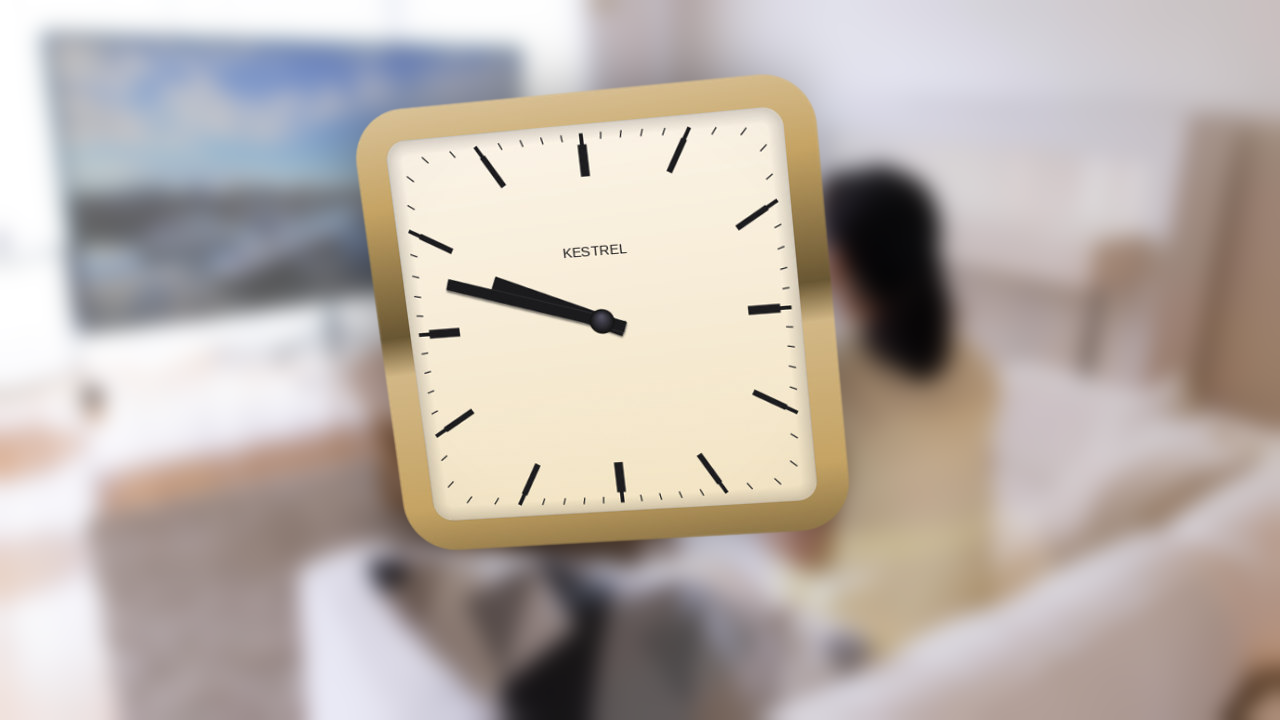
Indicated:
9 h 48 min
